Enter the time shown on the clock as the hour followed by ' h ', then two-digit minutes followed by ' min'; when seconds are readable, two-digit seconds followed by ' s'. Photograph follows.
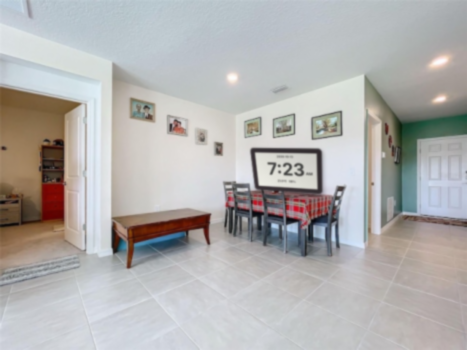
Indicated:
7 h 23 min
